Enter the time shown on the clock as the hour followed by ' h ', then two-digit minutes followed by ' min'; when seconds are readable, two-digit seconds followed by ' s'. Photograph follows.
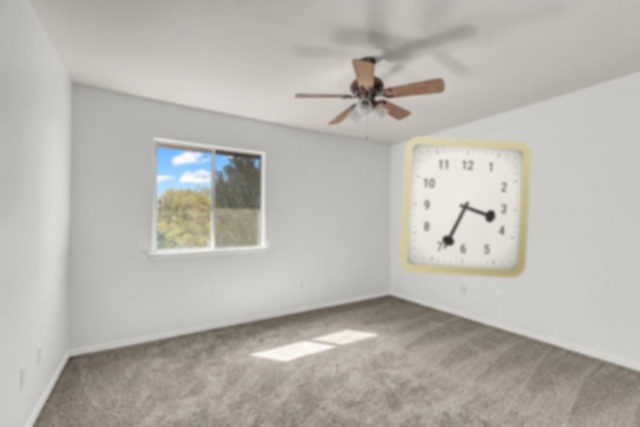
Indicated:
3 h 34 min
